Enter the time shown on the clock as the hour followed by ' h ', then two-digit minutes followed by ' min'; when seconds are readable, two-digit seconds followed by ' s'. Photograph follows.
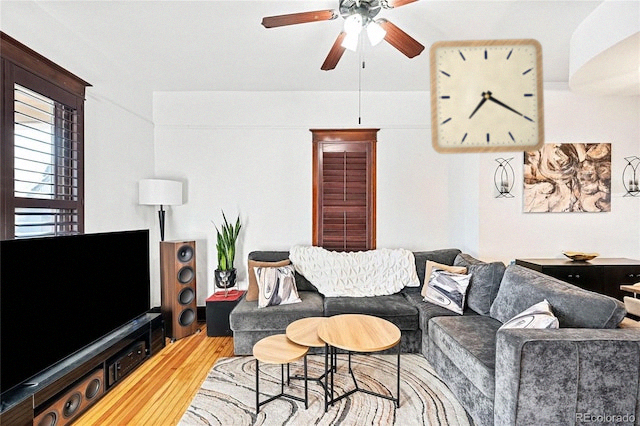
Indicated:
7 h 20 min
